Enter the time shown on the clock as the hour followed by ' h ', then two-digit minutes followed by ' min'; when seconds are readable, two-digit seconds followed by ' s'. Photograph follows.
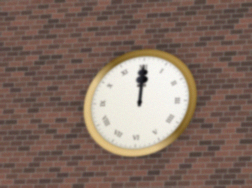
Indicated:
12 h 00 min
